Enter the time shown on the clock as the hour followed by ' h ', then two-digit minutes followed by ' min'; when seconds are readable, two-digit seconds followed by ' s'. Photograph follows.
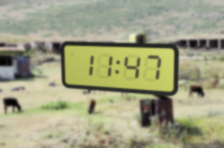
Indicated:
11 h 47 min
